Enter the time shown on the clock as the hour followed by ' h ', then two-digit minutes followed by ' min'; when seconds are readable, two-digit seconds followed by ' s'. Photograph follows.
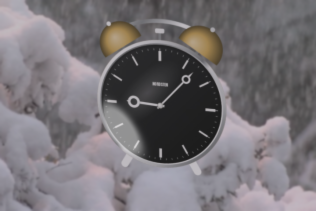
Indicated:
9 h 07 min
